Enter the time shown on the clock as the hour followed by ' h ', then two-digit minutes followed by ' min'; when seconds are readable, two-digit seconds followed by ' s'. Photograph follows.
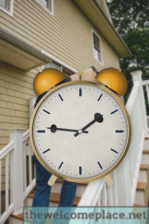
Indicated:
1 h 46 min
